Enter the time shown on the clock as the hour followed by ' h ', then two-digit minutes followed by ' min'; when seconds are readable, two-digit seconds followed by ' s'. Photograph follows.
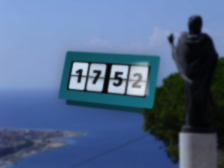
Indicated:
17 h 52 min
